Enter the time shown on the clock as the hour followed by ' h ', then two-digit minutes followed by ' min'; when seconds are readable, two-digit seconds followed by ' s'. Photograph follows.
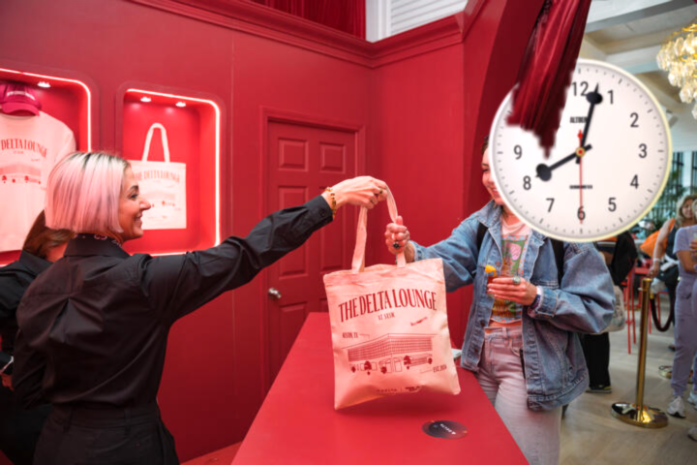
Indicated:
8 h 02 min 30 s
